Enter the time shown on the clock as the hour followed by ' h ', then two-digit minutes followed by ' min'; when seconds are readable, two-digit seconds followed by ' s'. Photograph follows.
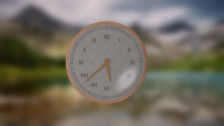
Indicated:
5 h 38 min
